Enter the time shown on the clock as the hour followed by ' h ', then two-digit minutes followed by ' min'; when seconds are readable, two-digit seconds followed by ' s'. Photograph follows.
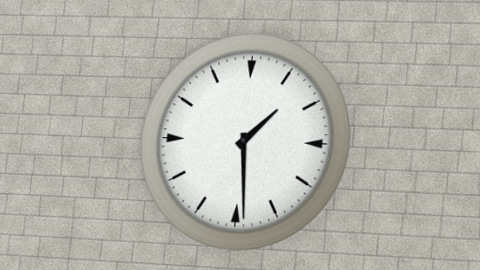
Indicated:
1 h 29 min
